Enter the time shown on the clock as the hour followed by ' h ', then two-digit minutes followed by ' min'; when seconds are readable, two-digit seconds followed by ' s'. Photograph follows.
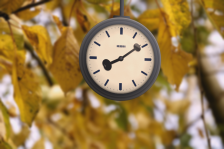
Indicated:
8 h 09 min
